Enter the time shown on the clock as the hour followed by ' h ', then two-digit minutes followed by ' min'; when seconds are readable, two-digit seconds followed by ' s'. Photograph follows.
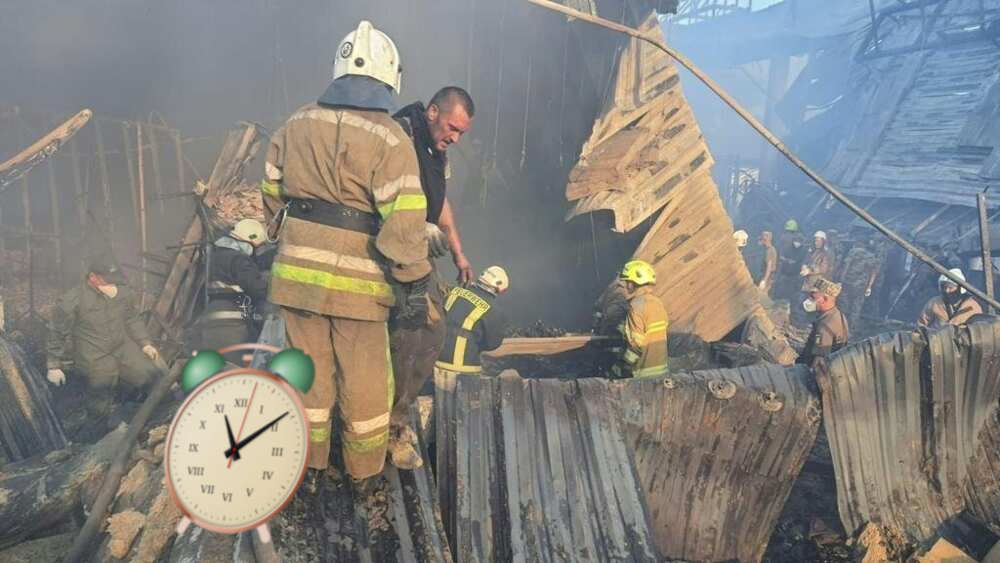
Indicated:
11 h 09 min 02 s
